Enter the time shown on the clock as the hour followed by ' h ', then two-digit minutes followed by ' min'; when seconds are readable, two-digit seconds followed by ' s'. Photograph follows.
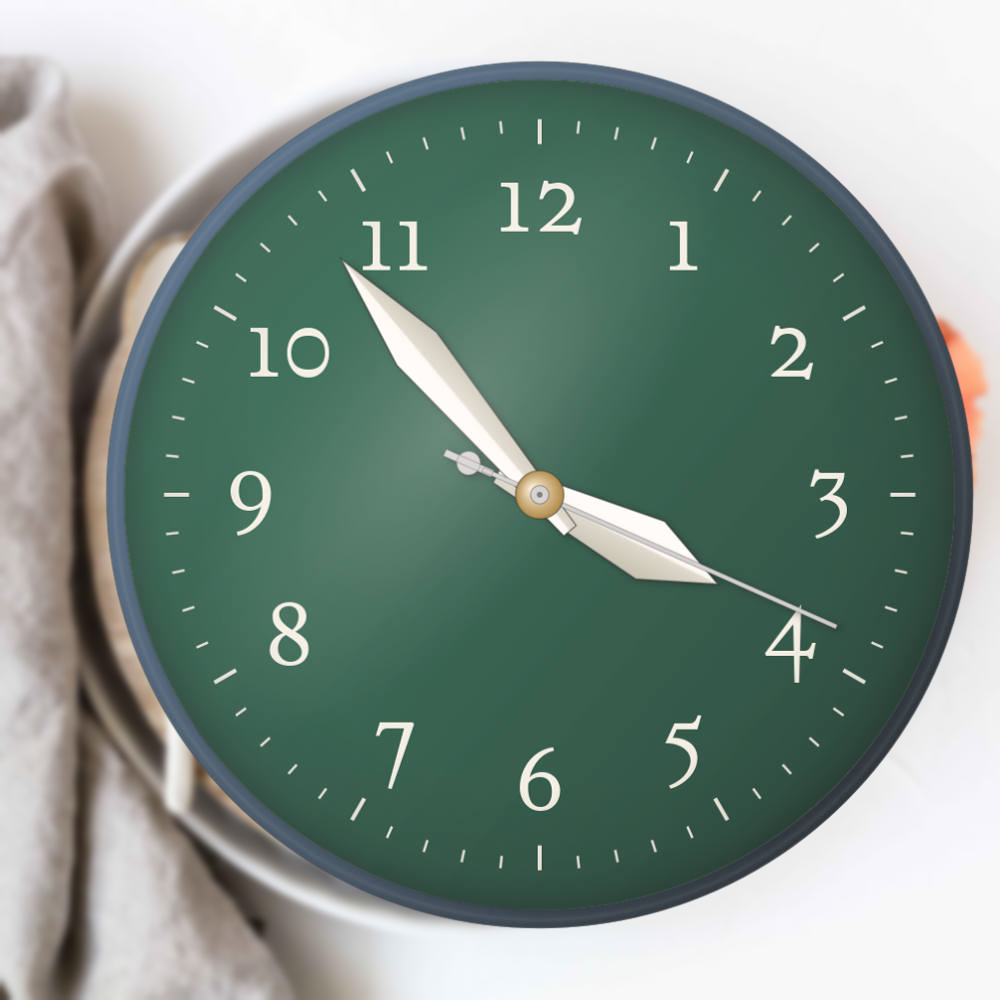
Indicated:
3 h 53 min 19 s
